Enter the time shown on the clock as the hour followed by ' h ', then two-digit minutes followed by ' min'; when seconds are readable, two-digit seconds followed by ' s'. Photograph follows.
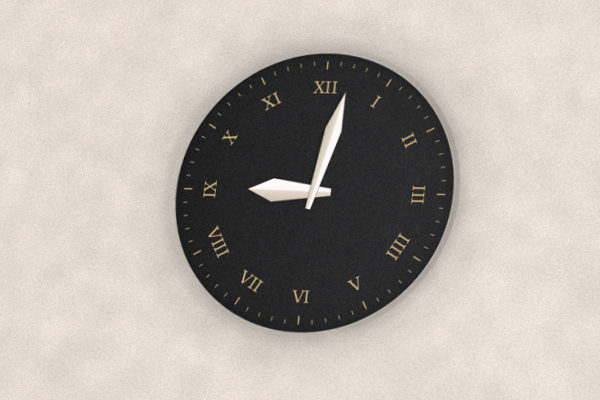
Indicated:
9 h 02 min
